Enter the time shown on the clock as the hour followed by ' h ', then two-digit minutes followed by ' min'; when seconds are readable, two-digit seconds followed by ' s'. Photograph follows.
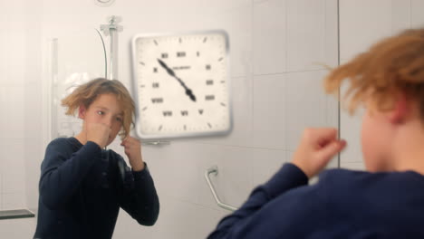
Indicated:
4 h 53 min
